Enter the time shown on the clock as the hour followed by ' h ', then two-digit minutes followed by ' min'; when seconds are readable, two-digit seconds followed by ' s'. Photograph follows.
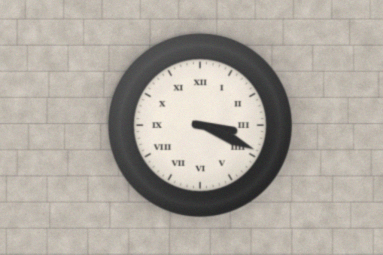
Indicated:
3 h 19 min
